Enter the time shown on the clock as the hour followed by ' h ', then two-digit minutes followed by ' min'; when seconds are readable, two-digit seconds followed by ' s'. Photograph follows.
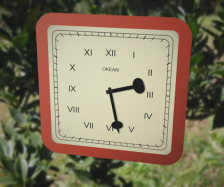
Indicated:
2 h 28 min
